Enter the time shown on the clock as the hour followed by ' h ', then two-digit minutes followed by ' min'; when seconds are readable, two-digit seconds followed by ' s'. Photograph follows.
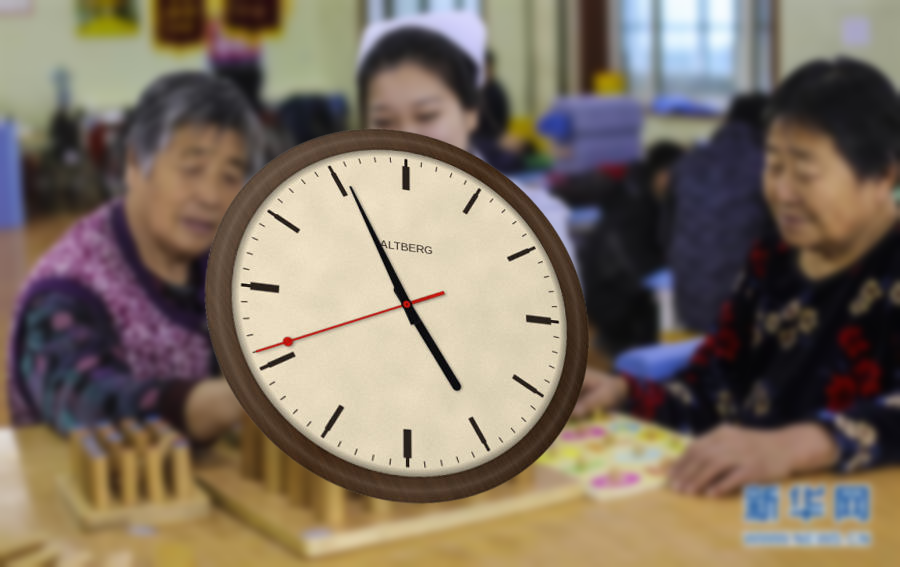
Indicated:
4 h 55 min 41 s
